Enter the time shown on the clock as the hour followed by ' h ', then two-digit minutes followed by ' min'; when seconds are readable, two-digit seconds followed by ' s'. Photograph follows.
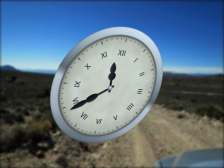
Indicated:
11 h 39 min
